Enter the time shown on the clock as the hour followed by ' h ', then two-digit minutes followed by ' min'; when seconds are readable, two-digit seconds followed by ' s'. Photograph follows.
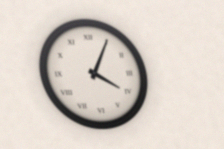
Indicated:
4 h 05 min
